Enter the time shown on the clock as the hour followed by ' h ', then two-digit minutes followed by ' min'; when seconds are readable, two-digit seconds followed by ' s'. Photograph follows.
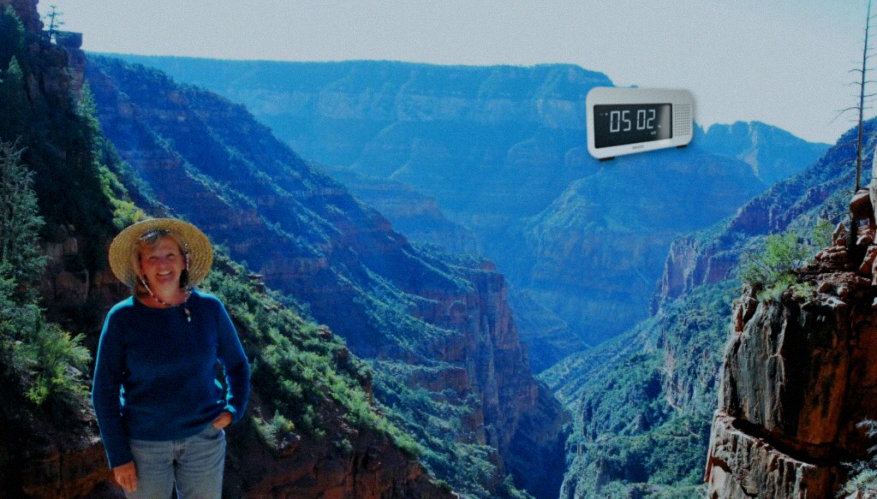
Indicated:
5 h 02 min
